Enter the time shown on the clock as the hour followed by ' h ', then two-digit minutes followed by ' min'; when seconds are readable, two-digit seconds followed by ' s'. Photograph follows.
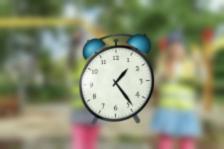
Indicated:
1 h 24 min
